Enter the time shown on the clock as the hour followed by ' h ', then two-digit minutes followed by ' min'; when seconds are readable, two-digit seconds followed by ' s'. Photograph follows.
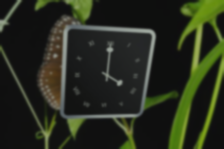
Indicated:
4 h 00 min
